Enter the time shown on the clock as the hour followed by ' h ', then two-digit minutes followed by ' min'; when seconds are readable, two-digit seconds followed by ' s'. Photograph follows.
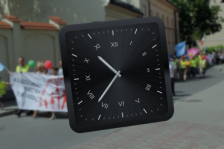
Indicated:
10 h 37 min
